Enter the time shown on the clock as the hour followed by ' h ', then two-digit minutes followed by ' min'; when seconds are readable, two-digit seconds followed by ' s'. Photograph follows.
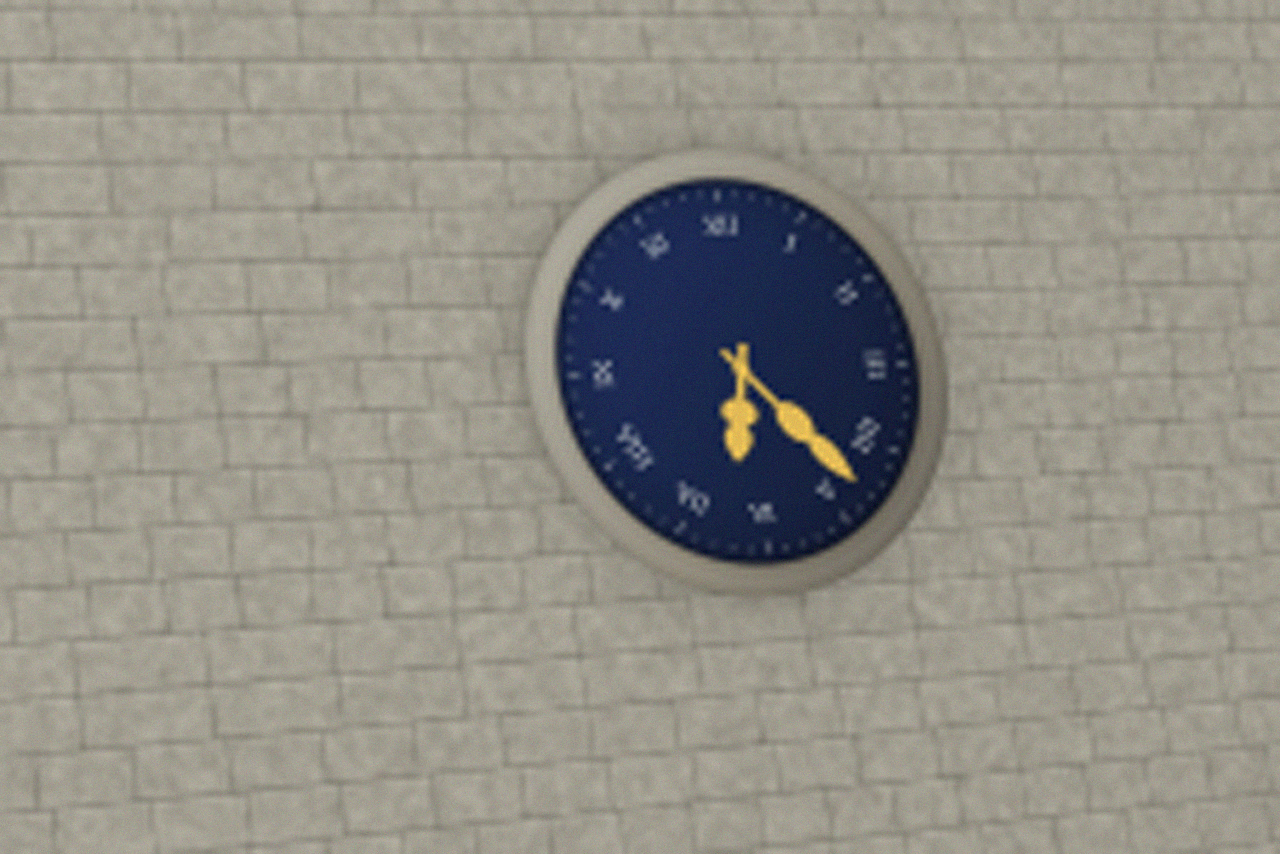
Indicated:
6 h 23 min
